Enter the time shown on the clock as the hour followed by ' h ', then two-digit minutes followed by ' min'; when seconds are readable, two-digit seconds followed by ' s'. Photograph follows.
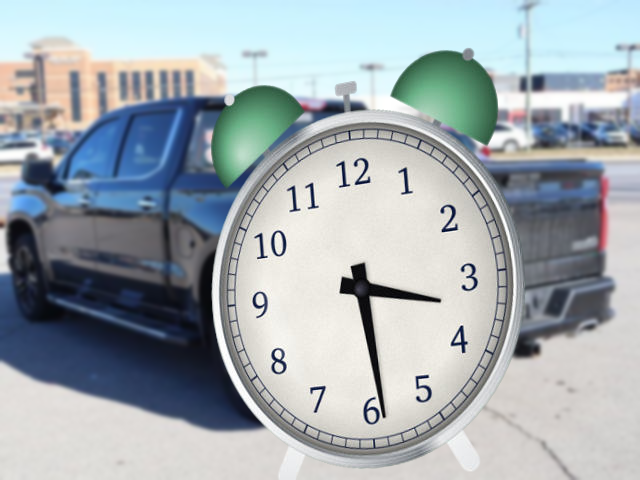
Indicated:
3 h 29 min
